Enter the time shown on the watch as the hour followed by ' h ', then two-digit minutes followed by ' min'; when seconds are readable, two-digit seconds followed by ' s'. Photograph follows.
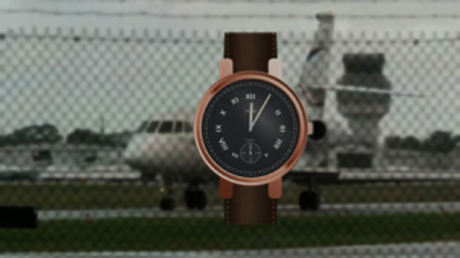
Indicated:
12 h 05 min
